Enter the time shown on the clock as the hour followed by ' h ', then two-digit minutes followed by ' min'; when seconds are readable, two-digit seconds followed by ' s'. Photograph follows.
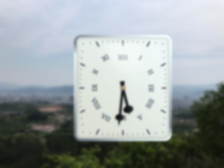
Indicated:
5 h 31 min
